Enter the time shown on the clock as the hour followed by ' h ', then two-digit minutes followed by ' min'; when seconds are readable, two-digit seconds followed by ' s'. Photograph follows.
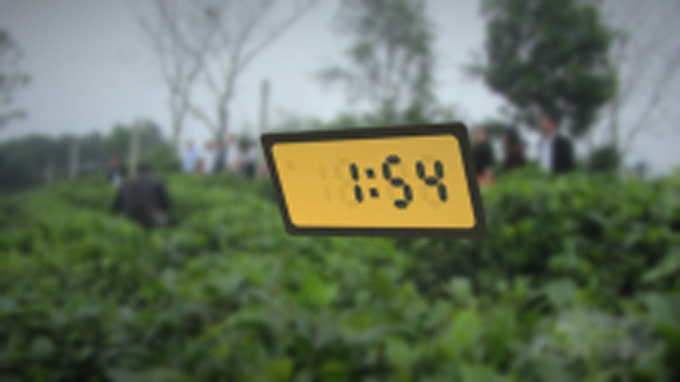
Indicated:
1 h 54 min
